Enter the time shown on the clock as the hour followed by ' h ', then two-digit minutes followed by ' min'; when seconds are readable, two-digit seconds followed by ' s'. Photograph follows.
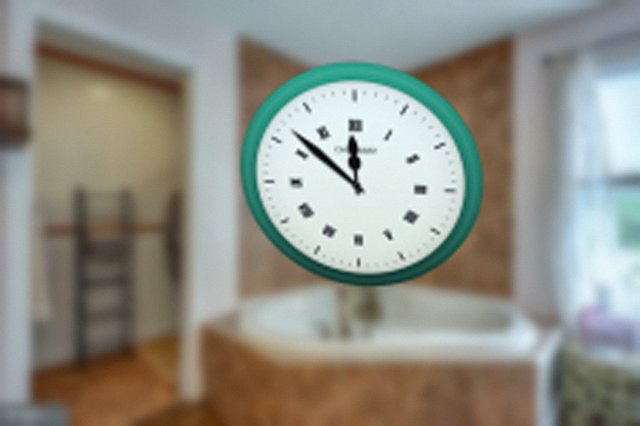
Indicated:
11 h 52 min
